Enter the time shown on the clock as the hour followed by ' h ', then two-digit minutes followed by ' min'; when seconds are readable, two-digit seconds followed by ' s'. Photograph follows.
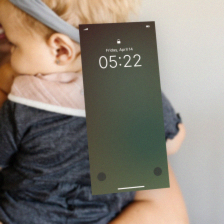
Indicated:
5 h 22 min
